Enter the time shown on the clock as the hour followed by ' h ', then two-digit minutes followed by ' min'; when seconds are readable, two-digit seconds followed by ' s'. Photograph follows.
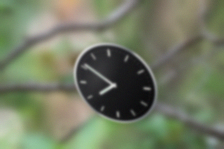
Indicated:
7 h 51 min
